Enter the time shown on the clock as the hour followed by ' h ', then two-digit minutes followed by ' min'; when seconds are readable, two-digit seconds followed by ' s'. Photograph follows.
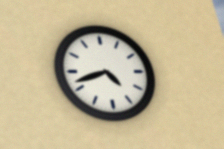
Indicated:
4 h 42 min
